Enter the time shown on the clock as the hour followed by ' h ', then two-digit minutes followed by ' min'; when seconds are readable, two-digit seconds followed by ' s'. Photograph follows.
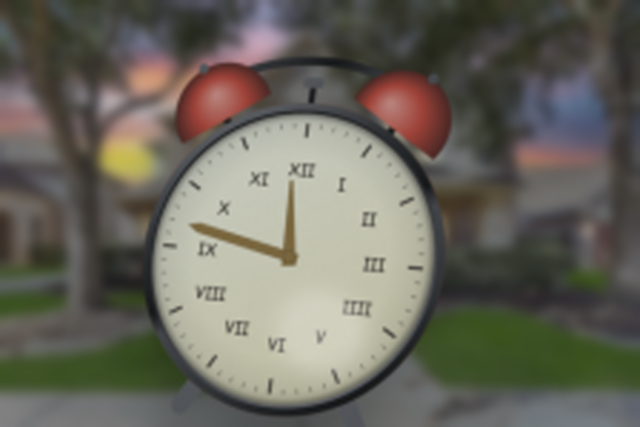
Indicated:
11 h 47 min
